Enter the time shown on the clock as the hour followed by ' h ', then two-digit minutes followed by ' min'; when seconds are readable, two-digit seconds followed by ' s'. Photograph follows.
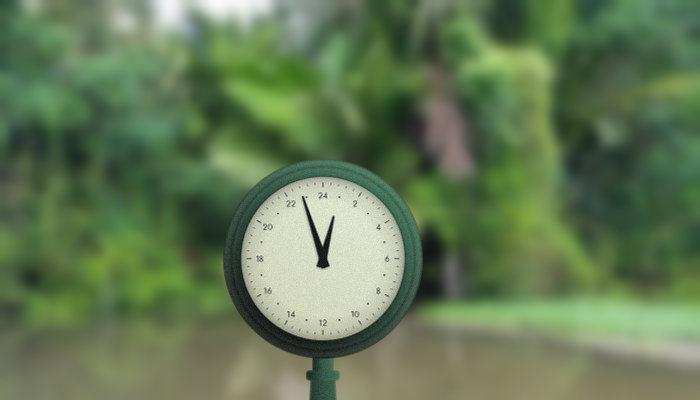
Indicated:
0 h 57 min
